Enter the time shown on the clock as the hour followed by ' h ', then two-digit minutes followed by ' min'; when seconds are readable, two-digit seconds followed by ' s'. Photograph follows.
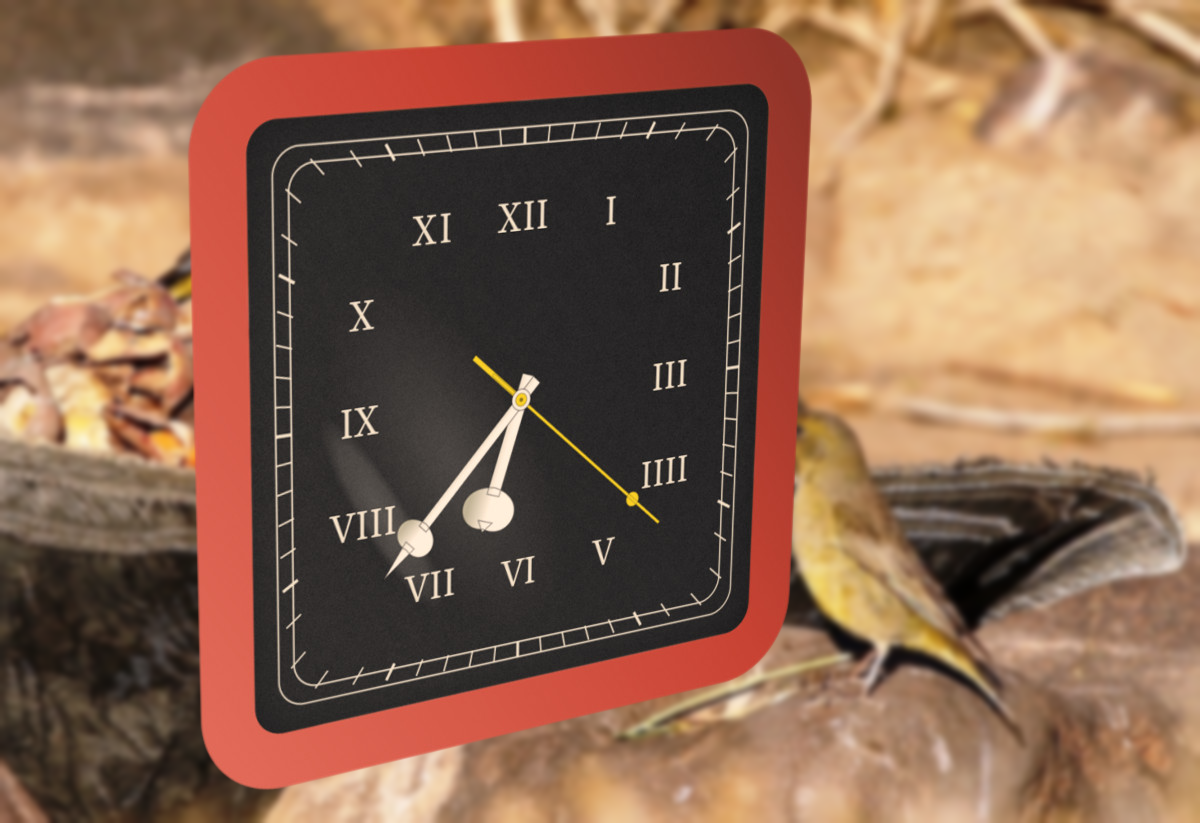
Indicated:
6 h 37 min 22 s
